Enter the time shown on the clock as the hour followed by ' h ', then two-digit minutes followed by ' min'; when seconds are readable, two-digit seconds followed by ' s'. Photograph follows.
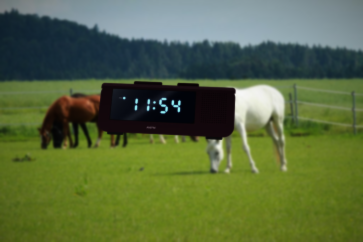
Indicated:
11 h 54 min
